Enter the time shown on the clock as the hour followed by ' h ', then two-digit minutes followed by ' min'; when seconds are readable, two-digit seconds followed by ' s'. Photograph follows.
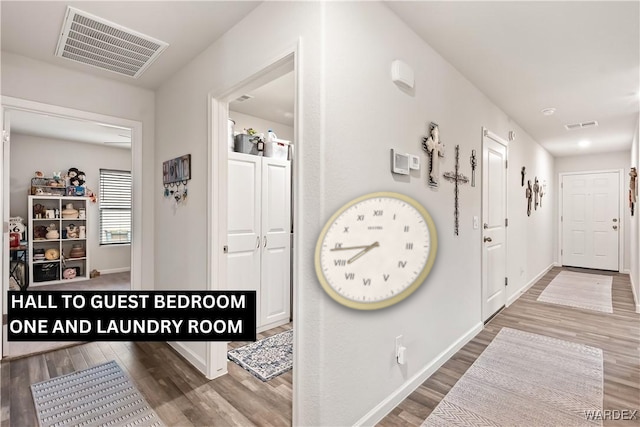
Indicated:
7 h 44 min
